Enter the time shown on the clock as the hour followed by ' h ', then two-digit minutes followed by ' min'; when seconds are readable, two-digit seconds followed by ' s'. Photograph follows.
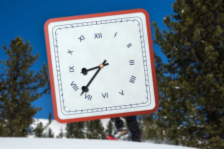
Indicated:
8 h 37 min
